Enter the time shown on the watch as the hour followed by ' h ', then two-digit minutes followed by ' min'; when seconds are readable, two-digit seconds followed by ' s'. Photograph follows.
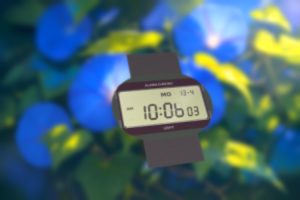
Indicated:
10 h 06 min 03 s
